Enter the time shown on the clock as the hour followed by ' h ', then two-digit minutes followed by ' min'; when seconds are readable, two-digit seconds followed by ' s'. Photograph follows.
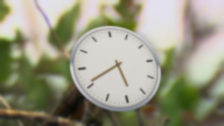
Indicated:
5 h 41 min
